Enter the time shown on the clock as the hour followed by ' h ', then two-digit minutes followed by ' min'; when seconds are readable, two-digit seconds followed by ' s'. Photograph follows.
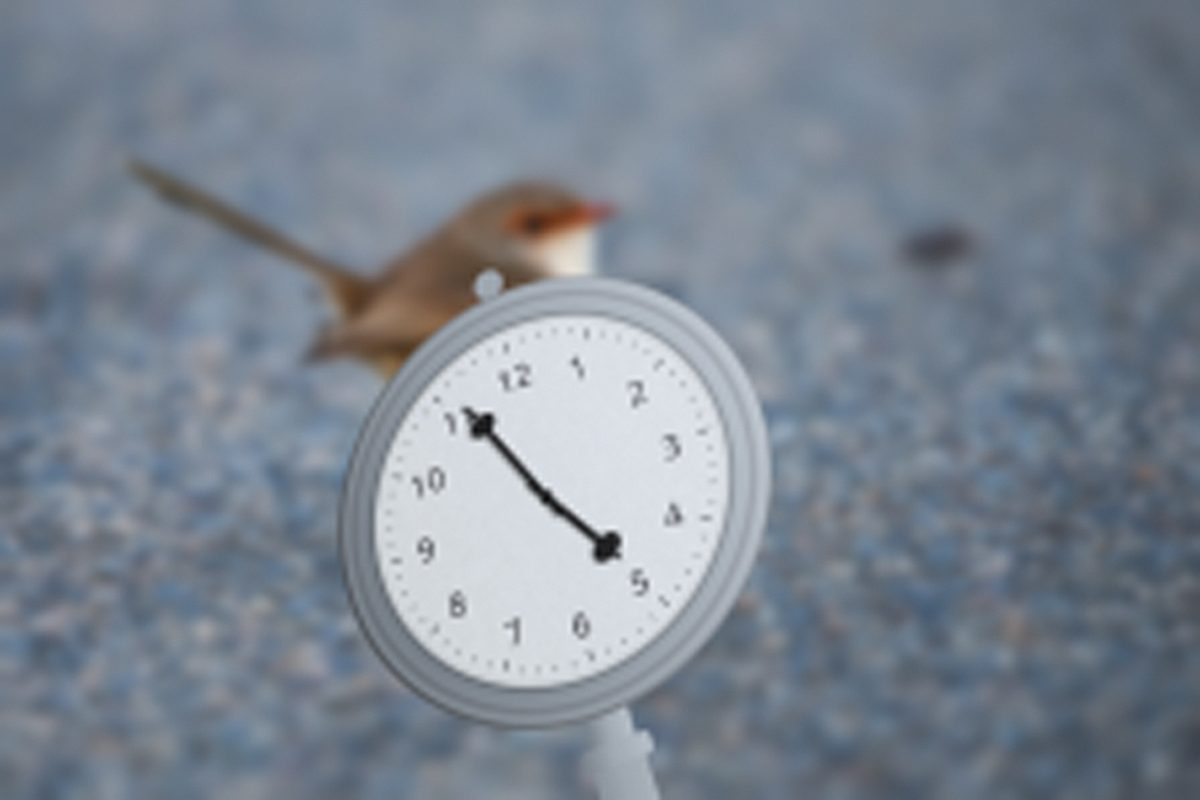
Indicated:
4 h 56 min
